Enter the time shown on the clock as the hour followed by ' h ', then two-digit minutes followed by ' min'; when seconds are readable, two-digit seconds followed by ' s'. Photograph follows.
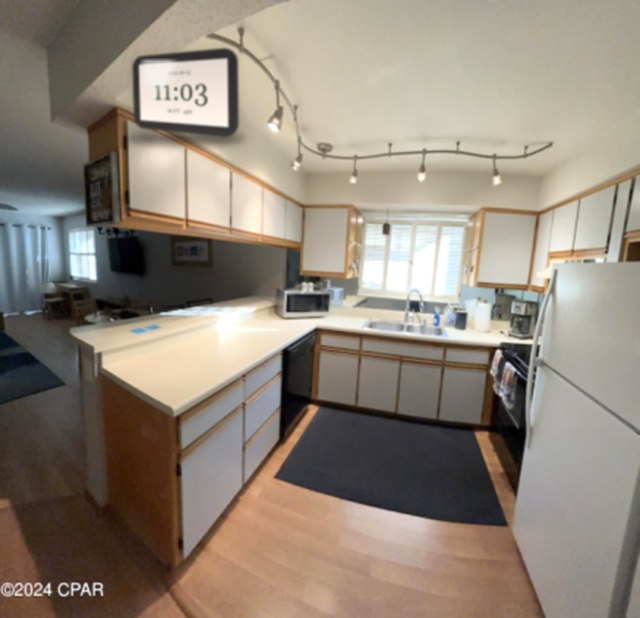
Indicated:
11 h 03 min
